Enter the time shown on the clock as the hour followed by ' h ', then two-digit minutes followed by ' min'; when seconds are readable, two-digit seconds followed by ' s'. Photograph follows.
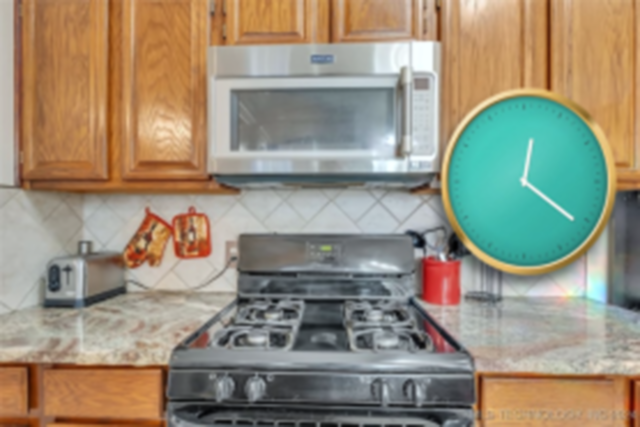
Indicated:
12 h 21 min
